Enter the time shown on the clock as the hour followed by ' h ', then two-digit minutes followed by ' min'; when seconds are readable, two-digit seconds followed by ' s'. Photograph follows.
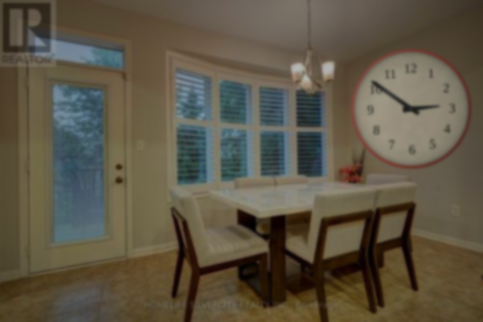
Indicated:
2 h 51 min
